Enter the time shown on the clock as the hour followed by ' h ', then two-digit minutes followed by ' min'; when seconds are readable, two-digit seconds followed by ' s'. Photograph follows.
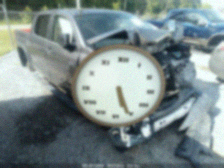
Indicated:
5 h 26 min
